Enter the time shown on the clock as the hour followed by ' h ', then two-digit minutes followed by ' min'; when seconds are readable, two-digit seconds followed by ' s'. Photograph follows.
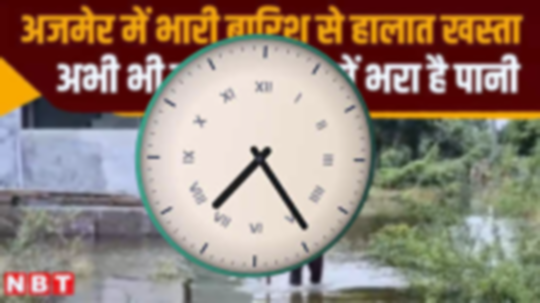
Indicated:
7 h 24 min
